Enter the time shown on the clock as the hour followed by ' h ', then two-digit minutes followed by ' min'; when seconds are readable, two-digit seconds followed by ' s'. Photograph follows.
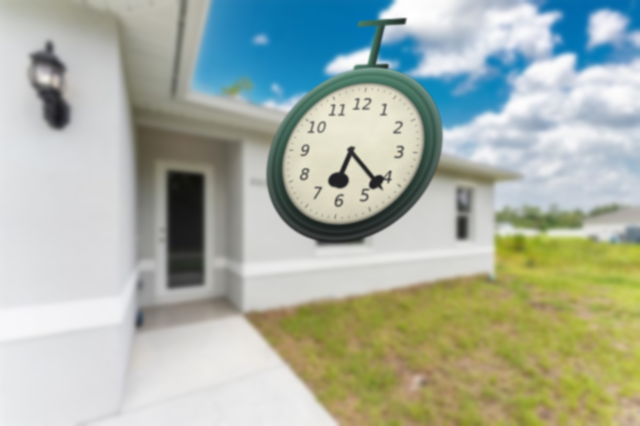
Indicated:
6 h 22 min
